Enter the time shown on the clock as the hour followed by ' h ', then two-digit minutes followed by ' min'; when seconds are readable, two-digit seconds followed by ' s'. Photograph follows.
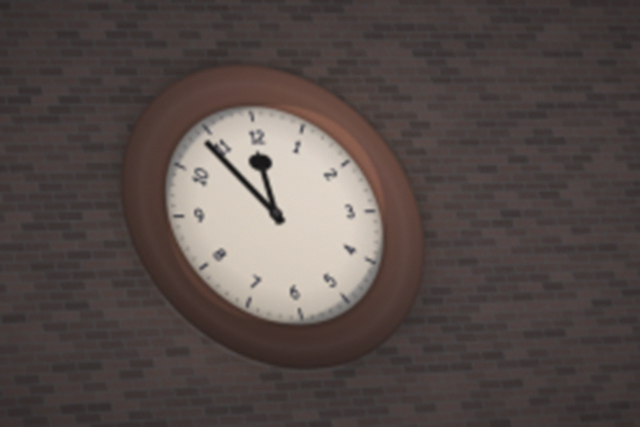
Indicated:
11 h 54 min
